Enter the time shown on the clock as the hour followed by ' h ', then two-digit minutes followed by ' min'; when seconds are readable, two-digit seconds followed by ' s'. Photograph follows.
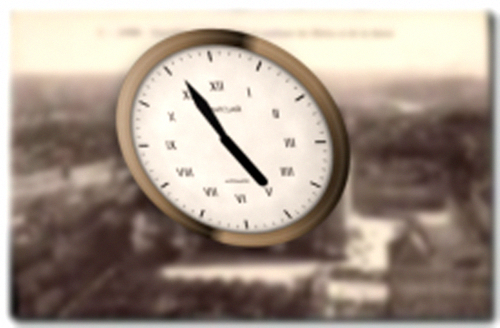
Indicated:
4 h 56 min
